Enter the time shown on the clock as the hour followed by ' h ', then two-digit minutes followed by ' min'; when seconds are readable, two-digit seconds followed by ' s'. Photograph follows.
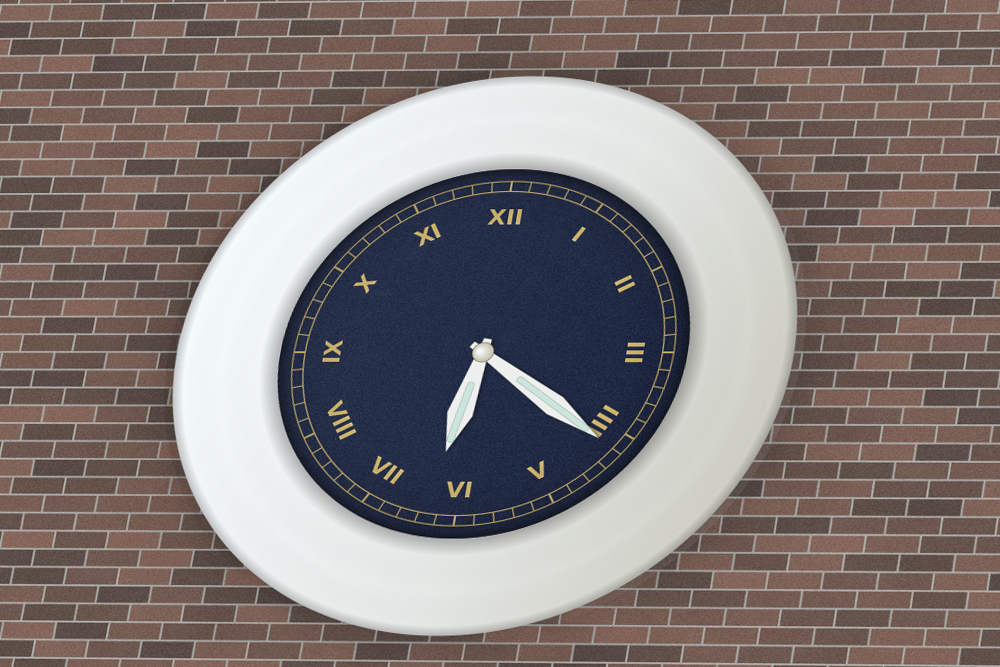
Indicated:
6 h 21 min
